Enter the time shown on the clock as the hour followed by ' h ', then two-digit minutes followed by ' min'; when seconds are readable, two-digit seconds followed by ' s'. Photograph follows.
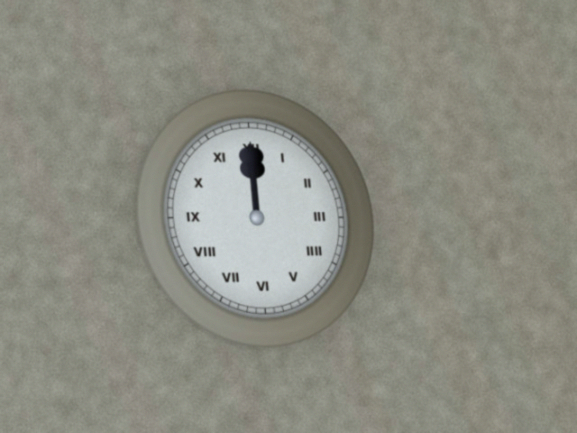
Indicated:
12 h 00 min
